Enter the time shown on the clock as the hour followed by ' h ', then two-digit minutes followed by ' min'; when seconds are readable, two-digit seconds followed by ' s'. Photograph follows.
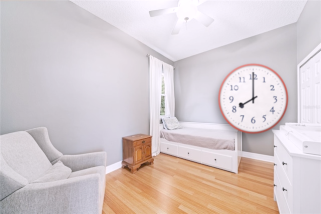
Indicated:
8 h 00 min
